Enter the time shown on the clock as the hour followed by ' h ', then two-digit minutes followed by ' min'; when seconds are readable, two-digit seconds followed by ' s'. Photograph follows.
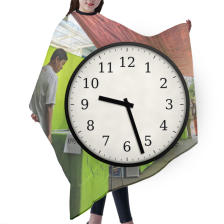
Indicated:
9 h 27 min
